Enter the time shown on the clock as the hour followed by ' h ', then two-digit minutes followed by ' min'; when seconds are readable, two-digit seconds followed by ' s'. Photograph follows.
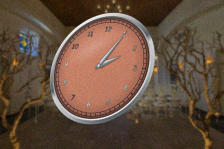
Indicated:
2 h 05 min
